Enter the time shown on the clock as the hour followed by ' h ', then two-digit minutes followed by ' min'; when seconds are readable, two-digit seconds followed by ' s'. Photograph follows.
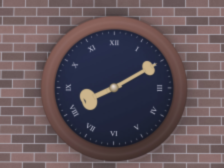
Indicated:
8 h 10 min
